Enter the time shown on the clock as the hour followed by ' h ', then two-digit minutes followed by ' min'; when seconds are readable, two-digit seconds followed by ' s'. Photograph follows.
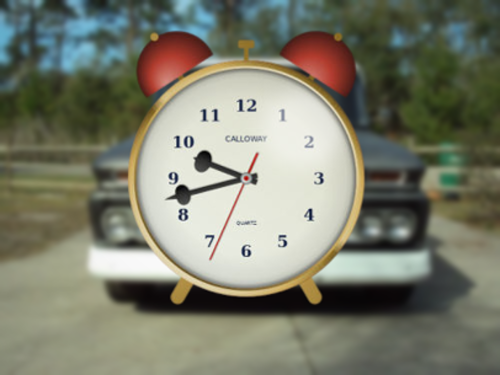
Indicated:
9 h 42 min 34 s
